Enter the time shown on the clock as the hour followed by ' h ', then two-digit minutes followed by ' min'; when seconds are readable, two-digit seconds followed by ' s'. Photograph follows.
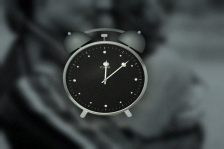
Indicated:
12 h 08 min
